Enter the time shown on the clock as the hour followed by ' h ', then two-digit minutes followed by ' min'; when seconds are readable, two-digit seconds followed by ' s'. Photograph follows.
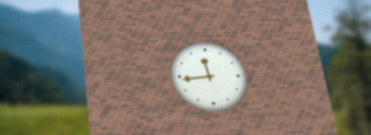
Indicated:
11 h 44 min
